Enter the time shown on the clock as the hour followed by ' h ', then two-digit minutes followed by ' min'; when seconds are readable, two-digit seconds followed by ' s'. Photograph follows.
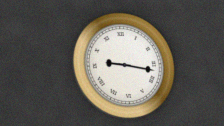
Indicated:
9 h 17 min
